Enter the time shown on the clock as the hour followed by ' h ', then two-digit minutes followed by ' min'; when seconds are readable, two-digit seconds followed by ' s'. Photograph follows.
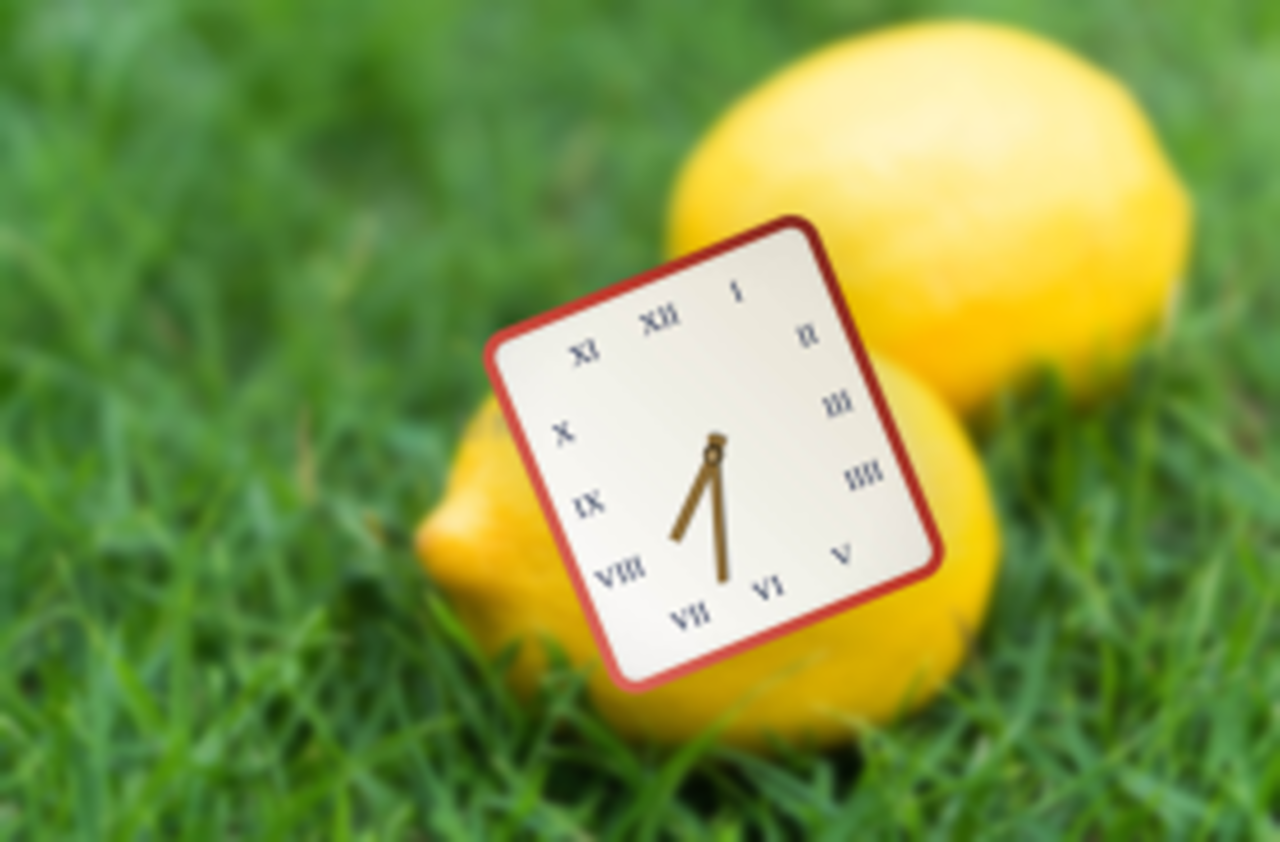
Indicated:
7 h 33 min
